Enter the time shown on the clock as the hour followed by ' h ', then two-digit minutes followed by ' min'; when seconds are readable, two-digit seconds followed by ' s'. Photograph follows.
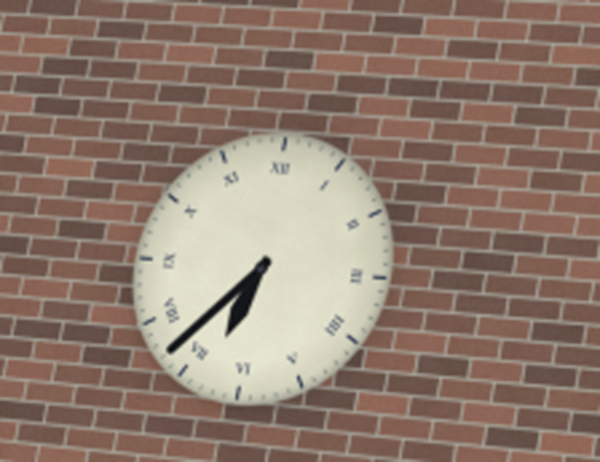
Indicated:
6 h 37 min
